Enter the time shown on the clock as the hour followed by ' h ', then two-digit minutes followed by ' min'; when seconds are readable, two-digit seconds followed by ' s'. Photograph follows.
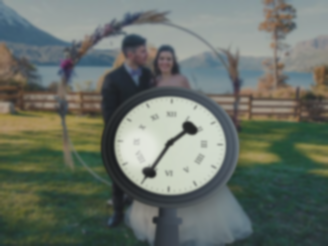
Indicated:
1 h 35 min
